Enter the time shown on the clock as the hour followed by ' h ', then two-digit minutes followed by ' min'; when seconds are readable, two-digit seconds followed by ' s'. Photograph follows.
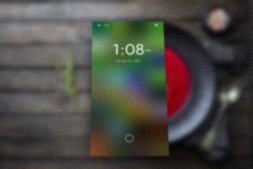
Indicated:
1 h 08 min
